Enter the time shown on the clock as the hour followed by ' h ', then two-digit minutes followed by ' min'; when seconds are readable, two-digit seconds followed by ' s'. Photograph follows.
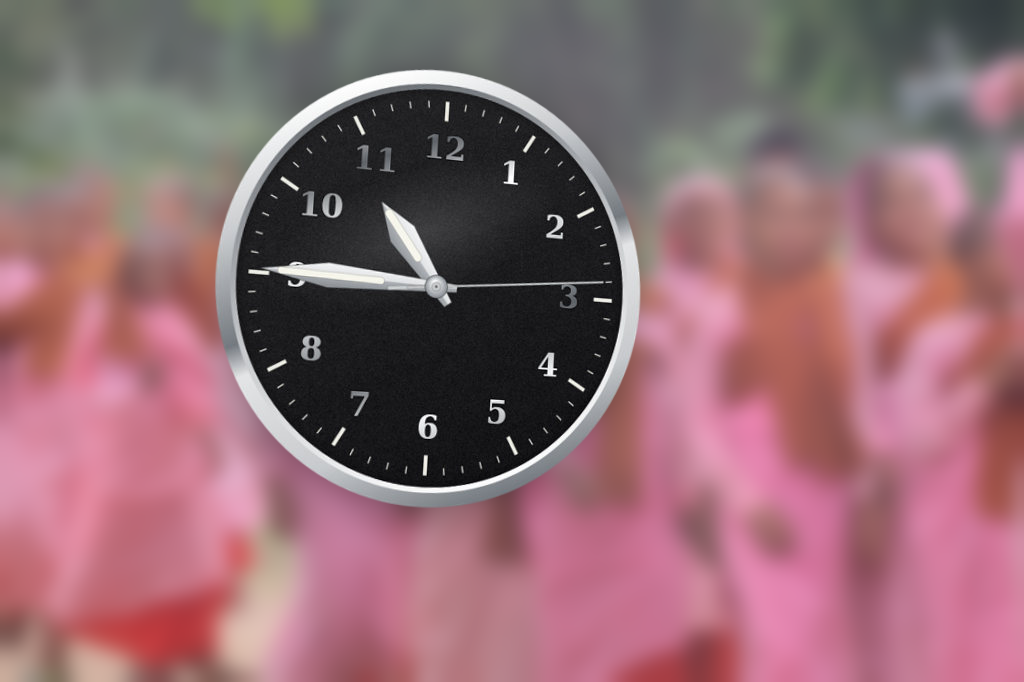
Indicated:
10 h 45 min 14 s
